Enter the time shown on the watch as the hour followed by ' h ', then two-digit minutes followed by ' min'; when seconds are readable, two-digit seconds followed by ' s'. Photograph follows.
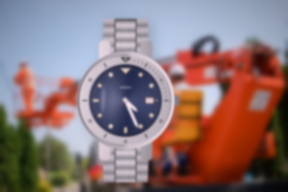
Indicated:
4 h 26 min
